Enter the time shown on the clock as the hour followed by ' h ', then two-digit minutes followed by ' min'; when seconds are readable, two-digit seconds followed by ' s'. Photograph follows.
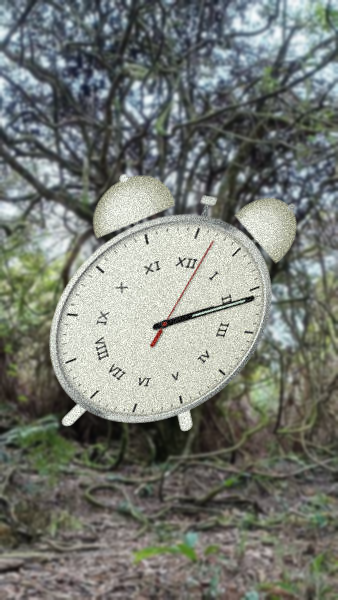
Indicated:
2 h 11 min 02 s
